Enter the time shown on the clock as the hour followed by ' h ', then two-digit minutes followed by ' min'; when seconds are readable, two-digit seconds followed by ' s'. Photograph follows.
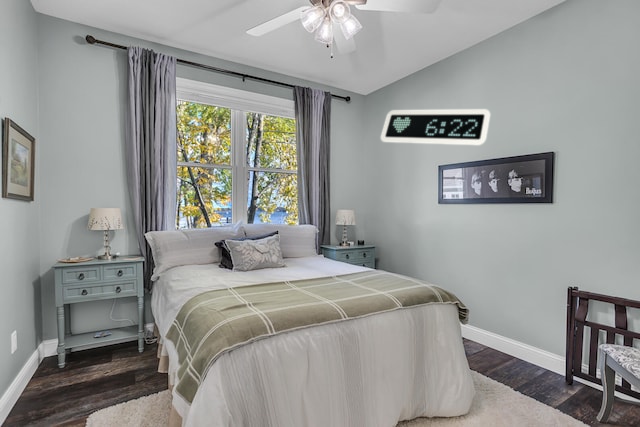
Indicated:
6 h 22 min
